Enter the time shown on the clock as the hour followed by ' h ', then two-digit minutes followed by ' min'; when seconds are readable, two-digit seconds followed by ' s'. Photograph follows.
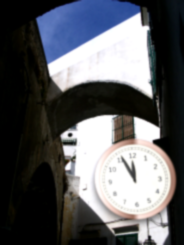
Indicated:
11 h 56 min
